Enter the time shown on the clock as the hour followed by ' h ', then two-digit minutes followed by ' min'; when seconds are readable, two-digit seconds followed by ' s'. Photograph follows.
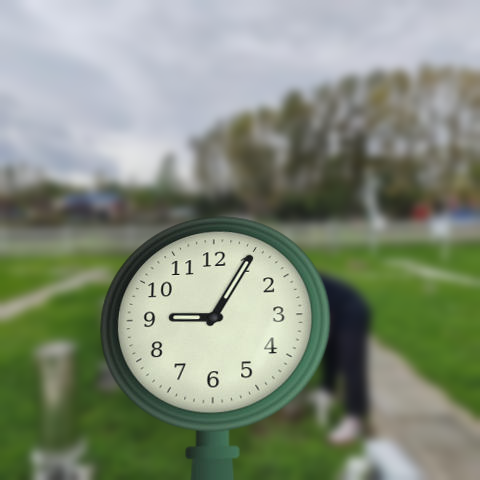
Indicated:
9 h 05 min
